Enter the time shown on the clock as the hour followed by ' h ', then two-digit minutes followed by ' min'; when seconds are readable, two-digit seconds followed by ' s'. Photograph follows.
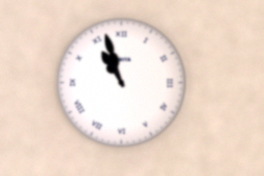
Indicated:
10 h 57 min
